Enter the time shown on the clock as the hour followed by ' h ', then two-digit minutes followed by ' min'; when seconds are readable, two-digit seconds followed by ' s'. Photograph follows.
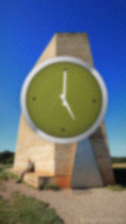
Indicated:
5 h 00 min
